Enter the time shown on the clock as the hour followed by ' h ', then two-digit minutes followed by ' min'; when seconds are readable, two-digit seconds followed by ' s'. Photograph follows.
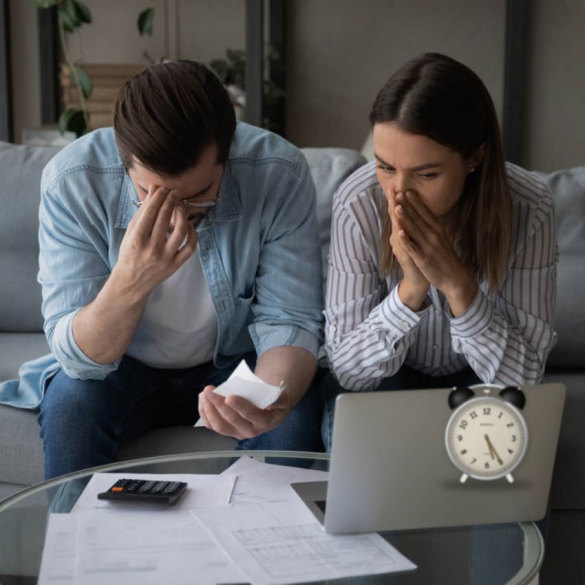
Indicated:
5 h 25 min
